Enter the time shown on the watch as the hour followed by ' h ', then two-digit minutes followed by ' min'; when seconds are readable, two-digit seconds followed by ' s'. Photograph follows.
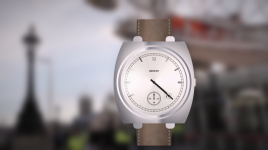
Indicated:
4 h 22 min
